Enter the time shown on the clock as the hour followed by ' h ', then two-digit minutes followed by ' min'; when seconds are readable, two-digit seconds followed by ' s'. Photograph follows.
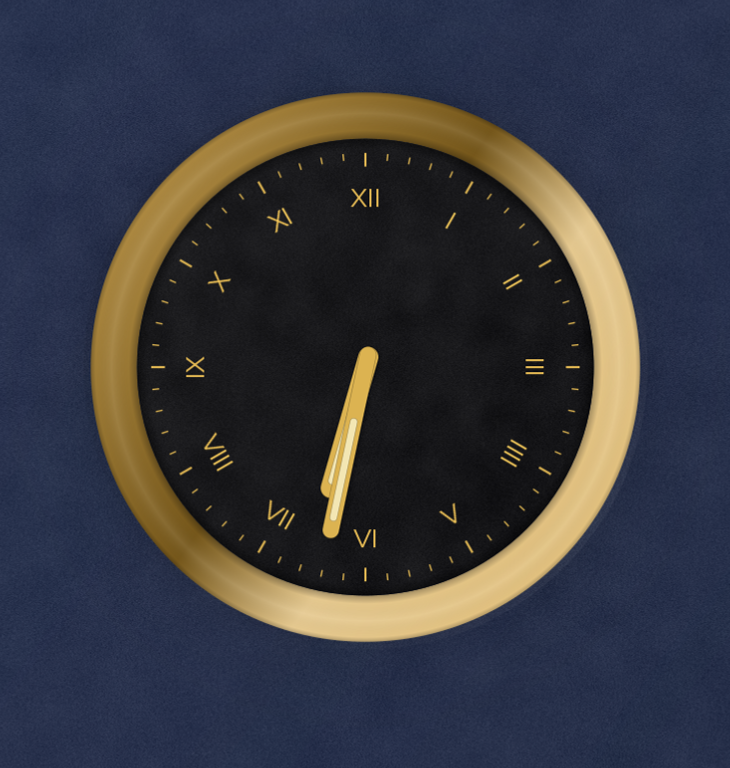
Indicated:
6 h 32 min
